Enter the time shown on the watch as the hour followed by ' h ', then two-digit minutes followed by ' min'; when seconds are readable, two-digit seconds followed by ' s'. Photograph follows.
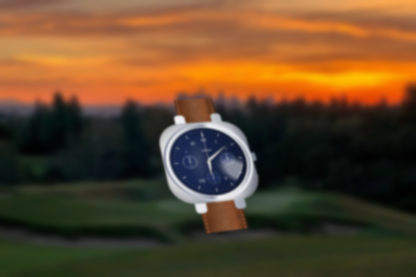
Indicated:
6 h 09 min
